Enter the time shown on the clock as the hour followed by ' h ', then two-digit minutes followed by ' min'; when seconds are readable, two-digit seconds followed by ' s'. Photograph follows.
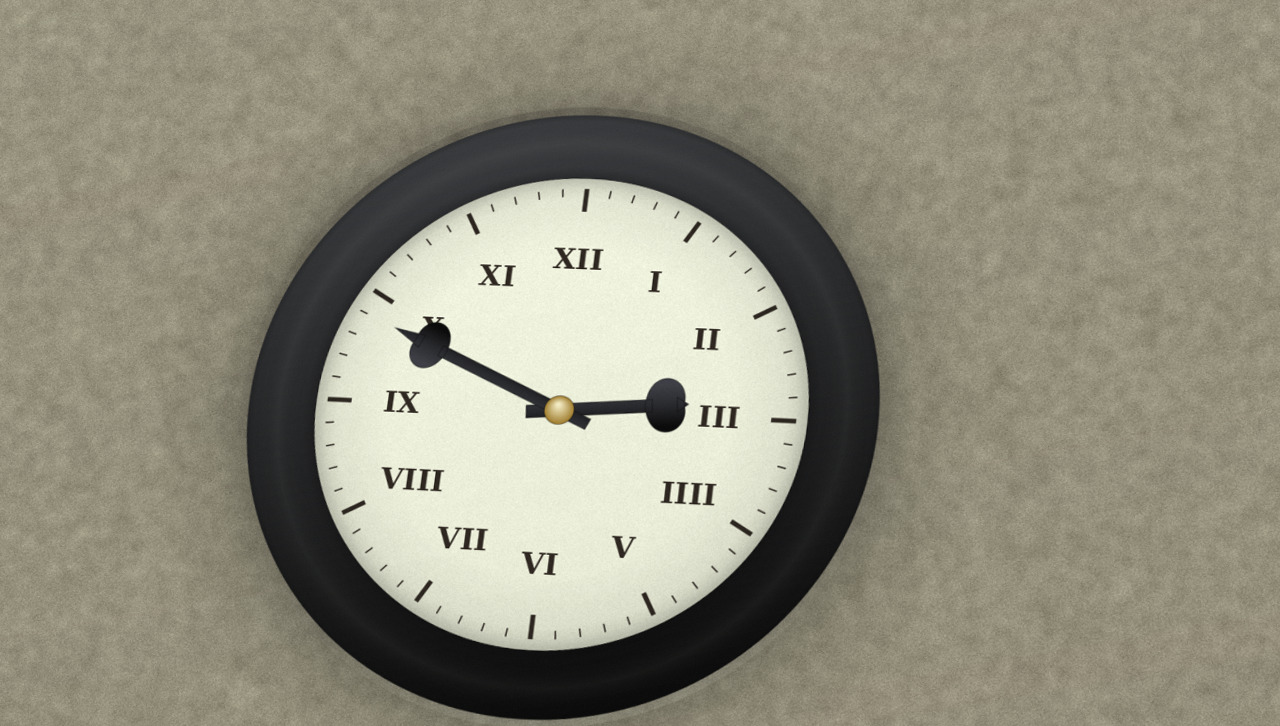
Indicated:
2 h 49 min
